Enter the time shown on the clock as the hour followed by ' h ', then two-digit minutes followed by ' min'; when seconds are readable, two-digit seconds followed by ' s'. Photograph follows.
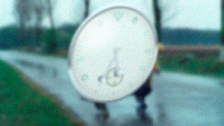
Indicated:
5 h 35 min
